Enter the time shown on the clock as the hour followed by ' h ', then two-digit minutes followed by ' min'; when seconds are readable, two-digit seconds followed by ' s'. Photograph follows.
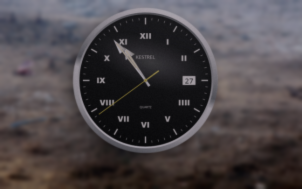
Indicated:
10 h 53 min 39 s
